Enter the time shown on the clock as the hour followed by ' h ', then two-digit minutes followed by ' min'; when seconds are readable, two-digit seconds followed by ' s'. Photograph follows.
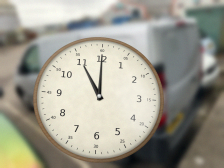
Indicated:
11 h 00 min
